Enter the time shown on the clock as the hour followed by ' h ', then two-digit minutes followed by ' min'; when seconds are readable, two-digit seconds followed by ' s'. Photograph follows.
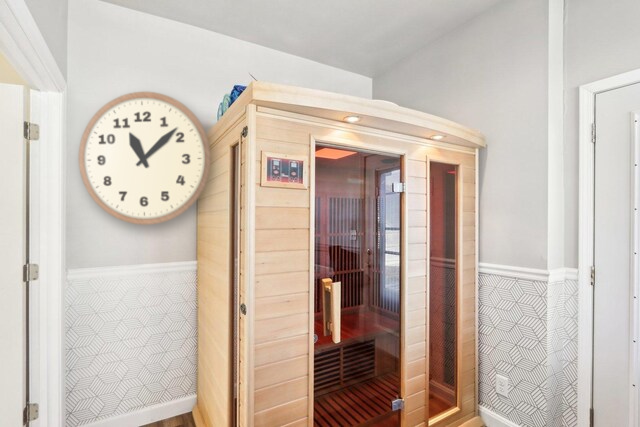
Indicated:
11 h 08 min
